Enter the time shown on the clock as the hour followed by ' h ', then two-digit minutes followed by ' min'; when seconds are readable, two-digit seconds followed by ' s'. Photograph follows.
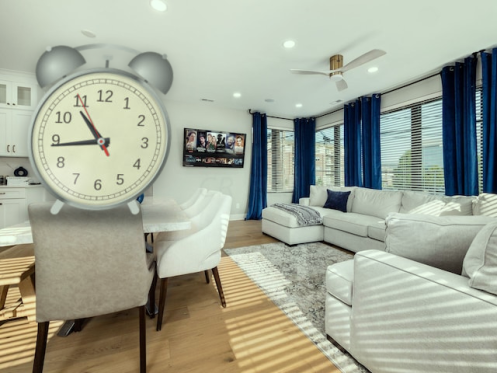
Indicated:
10 h 43 min 55 s
